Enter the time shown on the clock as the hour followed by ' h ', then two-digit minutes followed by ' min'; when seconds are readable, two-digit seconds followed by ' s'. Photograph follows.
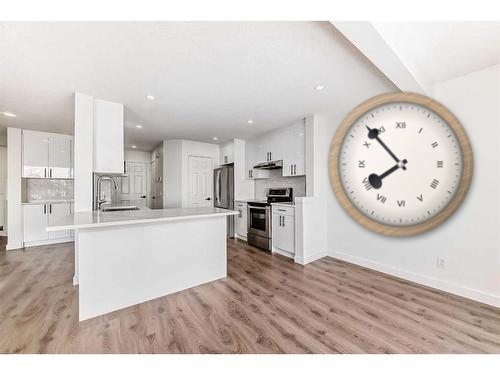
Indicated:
7 h 53 min
